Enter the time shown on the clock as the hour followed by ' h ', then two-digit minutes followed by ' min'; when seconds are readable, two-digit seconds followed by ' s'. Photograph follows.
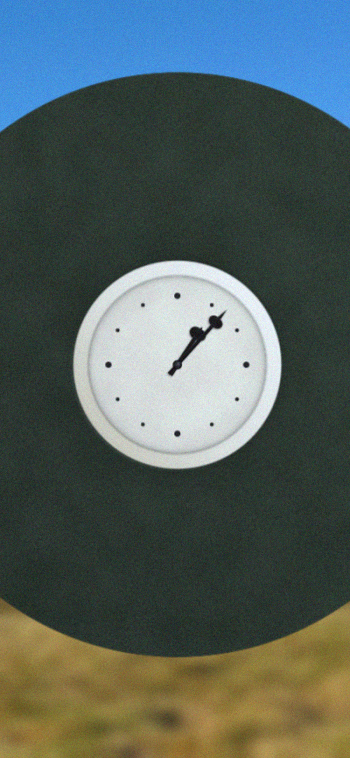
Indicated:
1 h 07 min
